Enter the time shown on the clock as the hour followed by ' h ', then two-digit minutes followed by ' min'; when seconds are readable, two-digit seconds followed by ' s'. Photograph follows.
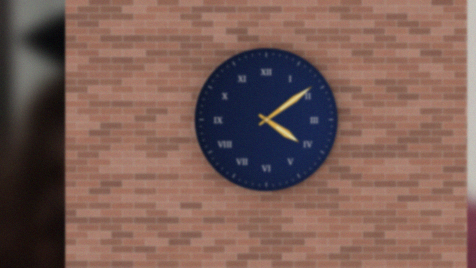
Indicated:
4 h 09 min
